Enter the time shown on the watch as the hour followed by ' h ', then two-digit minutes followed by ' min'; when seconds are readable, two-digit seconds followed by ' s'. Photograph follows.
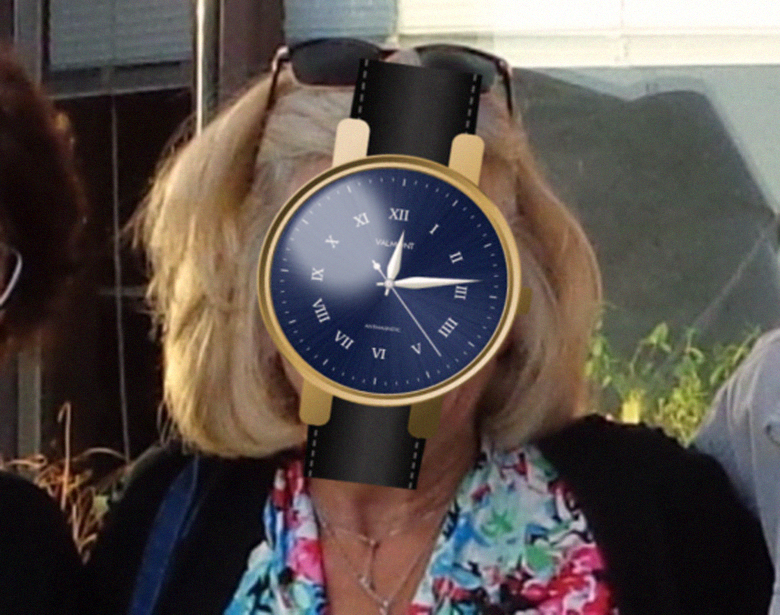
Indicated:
12 h 13 min 23 s
